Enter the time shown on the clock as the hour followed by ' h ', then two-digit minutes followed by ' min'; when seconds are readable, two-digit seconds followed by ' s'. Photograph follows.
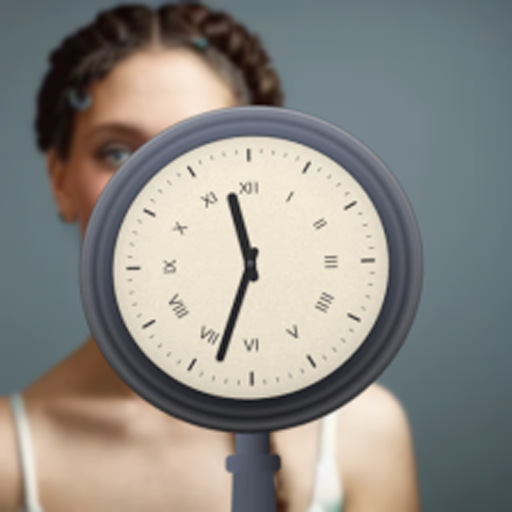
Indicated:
11 h 33 min
